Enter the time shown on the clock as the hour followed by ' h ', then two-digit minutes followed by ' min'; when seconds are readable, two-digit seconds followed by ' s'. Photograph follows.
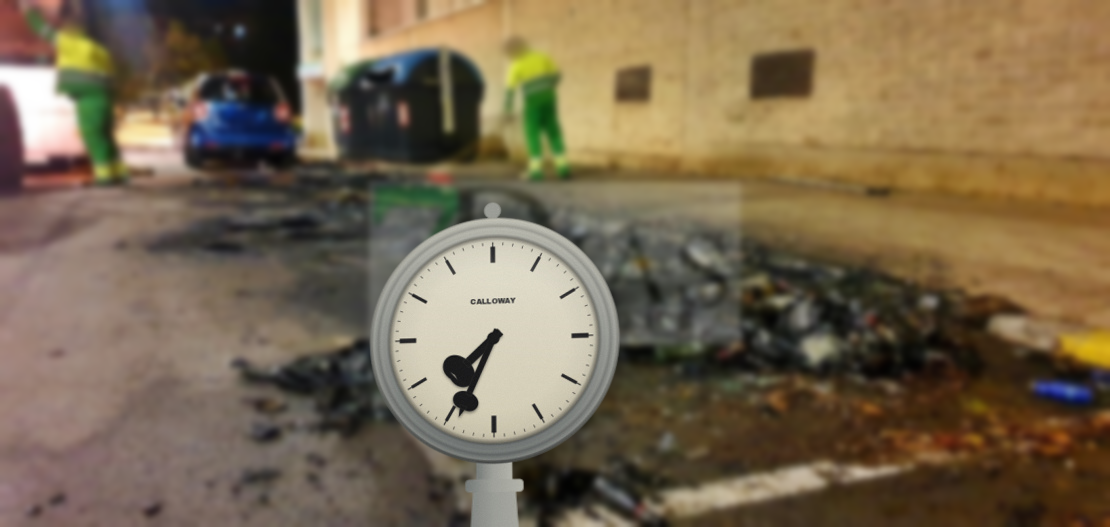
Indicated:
7 h 34 min
